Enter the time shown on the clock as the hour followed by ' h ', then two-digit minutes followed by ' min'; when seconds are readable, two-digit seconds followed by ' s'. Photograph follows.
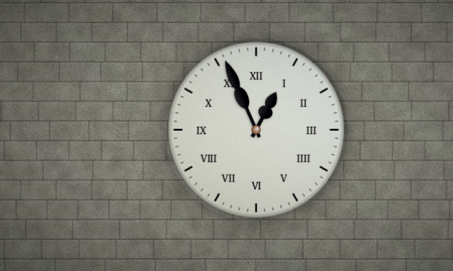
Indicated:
12 h 56 min
